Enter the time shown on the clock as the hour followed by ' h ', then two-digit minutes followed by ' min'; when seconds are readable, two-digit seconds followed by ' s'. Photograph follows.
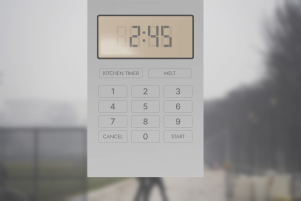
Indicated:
2 h 45 min
